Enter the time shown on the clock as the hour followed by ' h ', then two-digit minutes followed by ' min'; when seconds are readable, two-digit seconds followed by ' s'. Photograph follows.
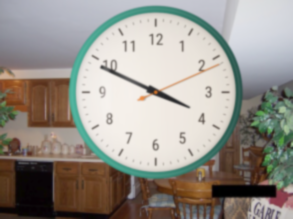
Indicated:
3 h 49 min 11 s
